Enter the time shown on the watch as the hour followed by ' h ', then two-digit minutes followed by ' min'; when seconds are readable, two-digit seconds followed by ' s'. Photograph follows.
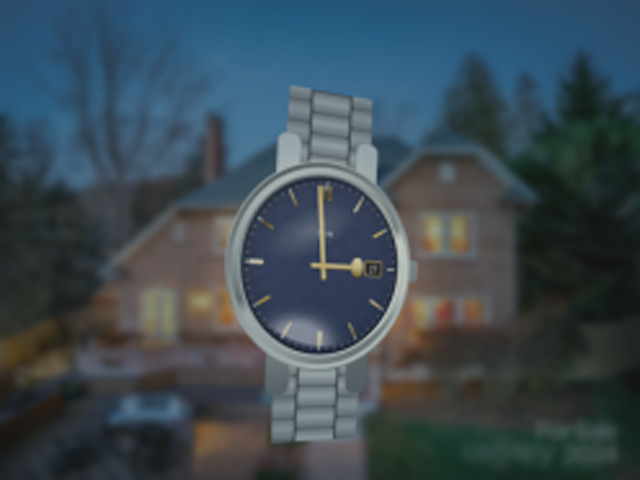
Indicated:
2 h 59 min
